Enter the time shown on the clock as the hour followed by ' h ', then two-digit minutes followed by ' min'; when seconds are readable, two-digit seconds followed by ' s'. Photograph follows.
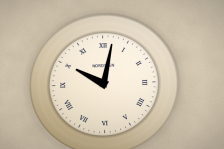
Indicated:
10 h 02 min
